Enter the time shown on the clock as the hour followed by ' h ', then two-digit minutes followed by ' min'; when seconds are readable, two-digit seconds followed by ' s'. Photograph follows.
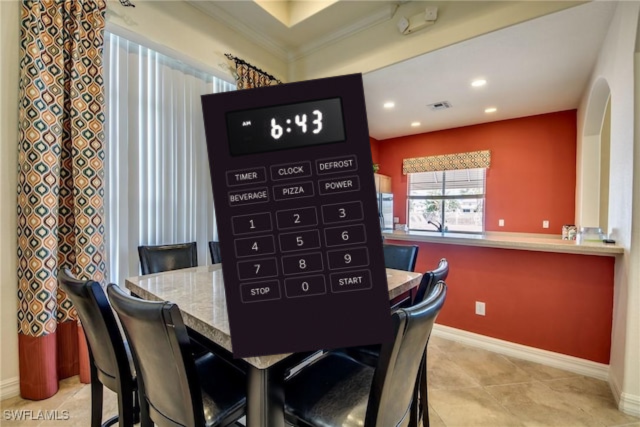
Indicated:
6 h 43 min
